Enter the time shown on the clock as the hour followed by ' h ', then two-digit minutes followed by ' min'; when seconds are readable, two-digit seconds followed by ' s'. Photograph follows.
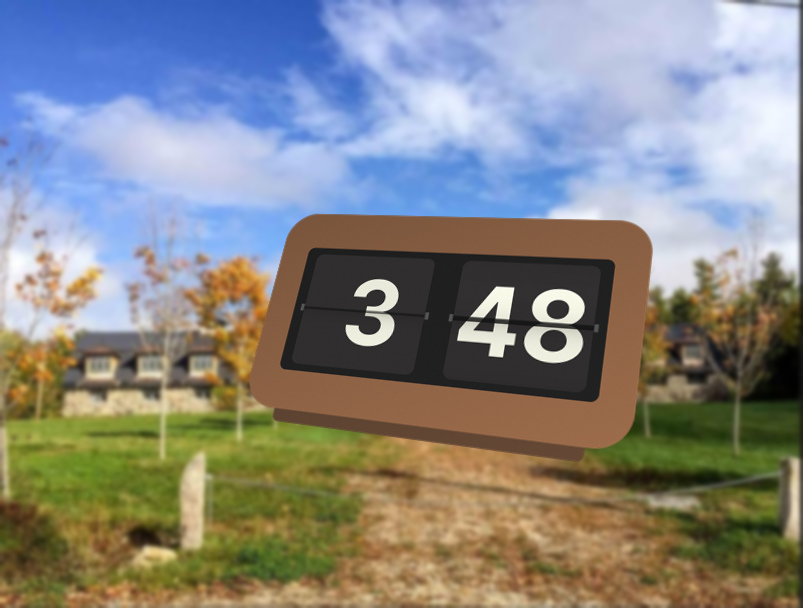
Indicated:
3 h 48 min
